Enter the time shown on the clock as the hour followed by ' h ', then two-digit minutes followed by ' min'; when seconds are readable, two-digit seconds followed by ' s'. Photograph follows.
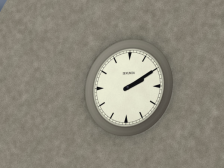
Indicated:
2 h 10 min
